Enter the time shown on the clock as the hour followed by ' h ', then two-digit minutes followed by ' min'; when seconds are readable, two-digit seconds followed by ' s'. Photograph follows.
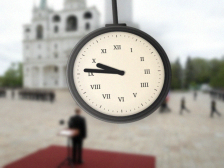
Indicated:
9 h 46 min
